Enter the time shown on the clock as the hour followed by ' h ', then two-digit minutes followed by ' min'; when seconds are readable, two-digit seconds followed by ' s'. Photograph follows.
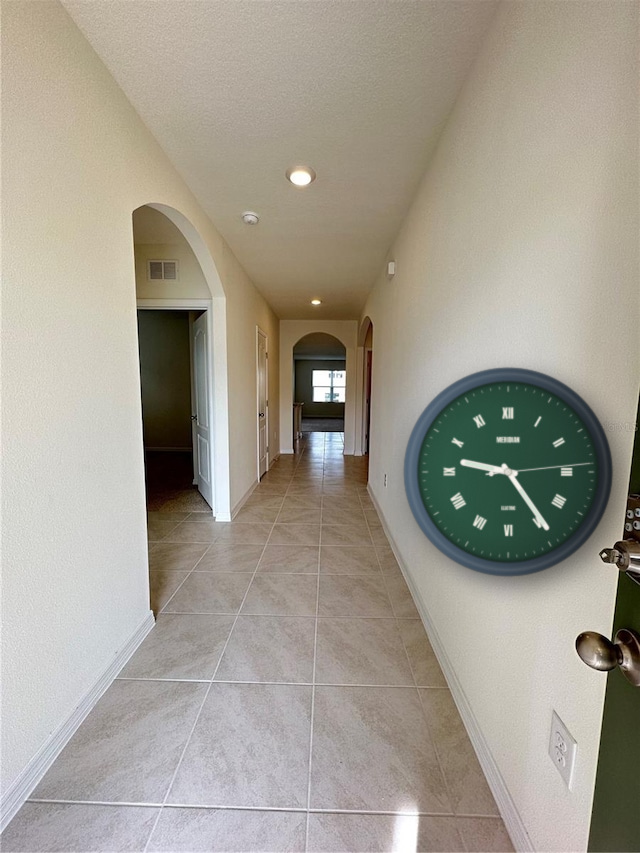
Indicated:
9 h 24 min 14 s
